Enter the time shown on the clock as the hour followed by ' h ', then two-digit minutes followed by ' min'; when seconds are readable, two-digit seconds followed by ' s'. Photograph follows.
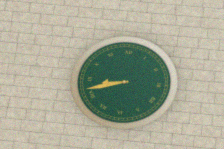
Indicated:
8 h 42 min
